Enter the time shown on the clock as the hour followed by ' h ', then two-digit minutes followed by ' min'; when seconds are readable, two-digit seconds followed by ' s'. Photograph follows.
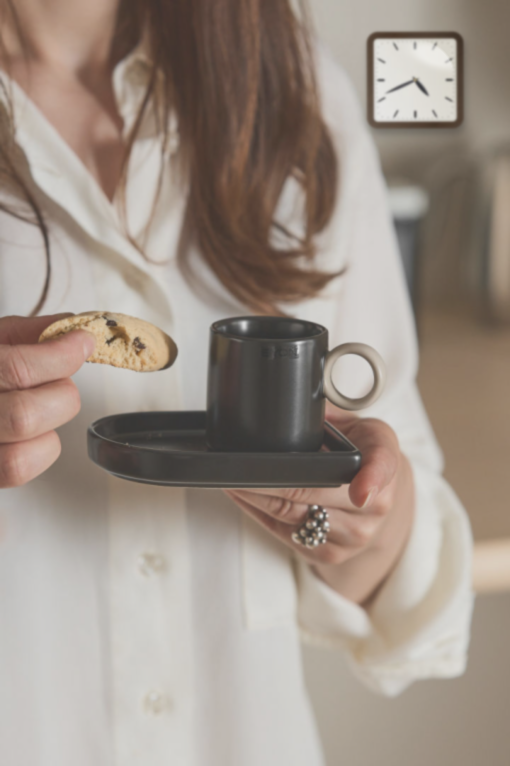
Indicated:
4 h 41 min
